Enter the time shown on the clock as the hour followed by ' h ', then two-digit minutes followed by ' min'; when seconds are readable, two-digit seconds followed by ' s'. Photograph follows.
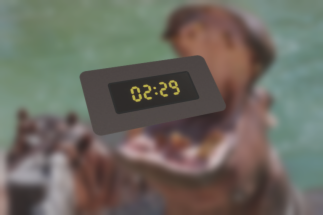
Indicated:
2 h 29 min
